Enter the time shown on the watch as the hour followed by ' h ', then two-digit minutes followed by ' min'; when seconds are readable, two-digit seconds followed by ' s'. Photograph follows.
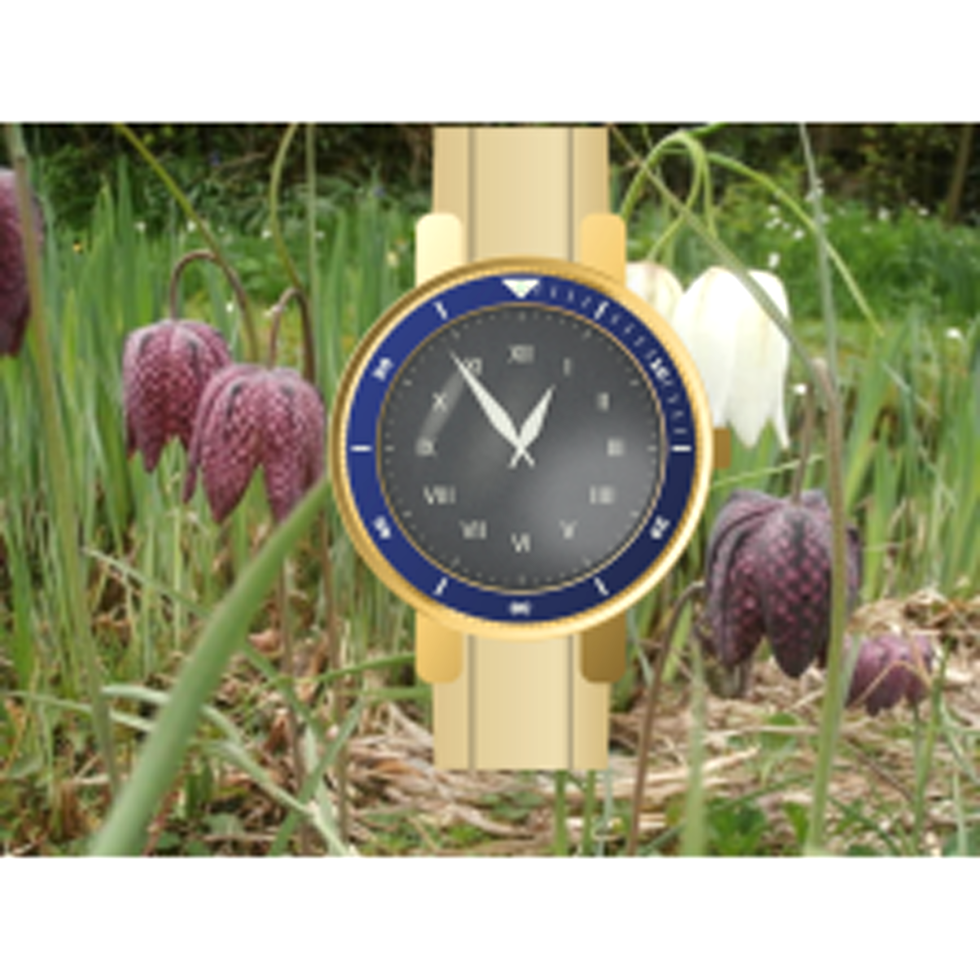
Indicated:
12 h 54 min
